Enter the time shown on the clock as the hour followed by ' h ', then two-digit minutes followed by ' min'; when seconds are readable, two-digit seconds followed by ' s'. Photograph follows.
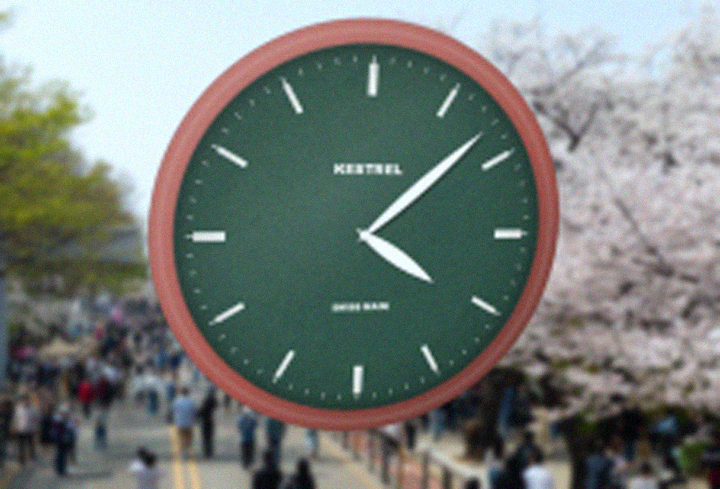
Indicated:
4 h 08 min
